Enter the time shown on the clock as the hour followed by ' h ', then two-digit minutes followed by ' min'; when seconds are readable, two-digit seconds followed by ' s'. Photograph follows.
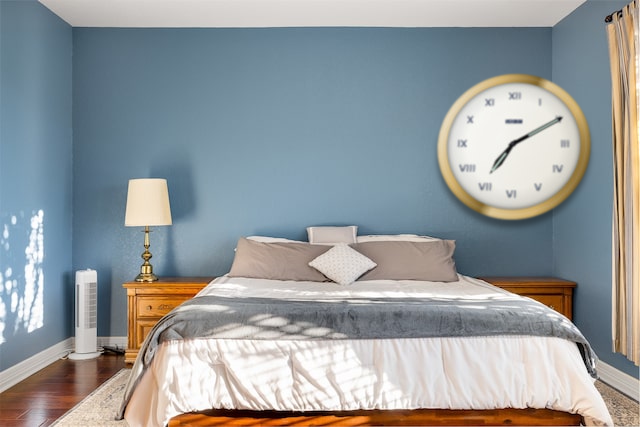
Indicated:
7 h 10 min
